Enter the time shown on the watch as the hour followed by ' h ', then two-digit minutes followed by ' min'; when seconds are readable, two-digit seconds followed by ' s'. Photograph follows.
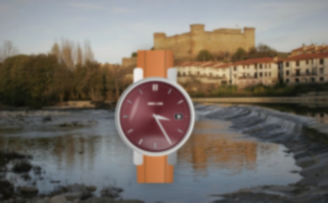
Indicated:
3 h 25 min
